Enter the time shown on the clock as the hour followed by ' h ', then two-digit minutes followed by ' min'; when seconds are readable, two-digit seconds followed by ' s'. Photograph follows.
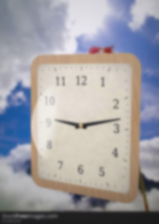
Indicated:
9 h 13 min
